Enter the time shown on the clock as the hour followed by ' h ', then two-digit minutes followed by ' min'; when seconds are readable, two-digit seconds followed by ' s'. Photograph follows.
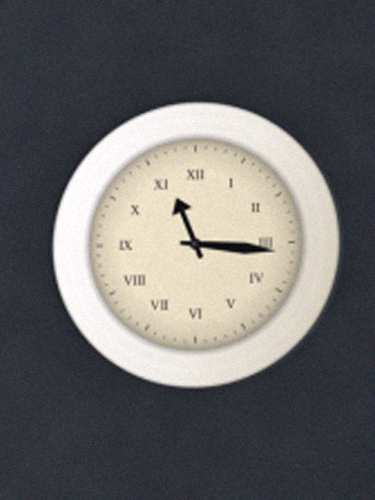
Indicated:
11 h 16 min
